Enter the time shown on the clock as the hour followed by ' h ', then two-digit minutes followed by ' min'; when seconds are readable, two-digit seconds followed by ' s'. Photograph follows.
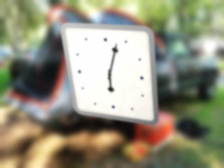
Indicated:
6 h 03 min
